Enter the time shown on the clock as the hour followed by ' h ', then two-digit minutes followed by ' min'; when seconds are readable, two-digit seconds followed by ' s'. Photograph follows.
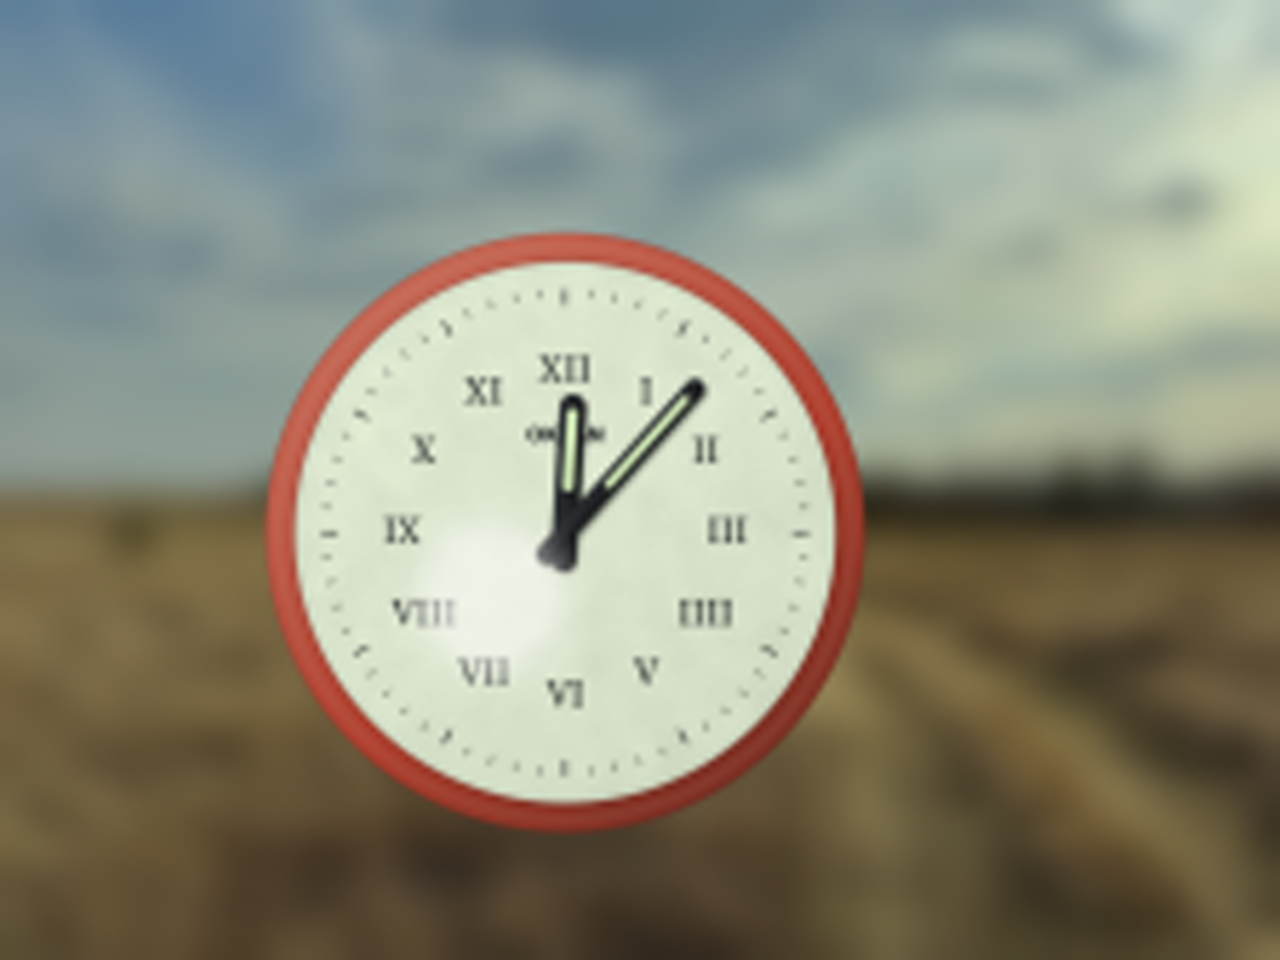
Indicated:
12 h 07 min
